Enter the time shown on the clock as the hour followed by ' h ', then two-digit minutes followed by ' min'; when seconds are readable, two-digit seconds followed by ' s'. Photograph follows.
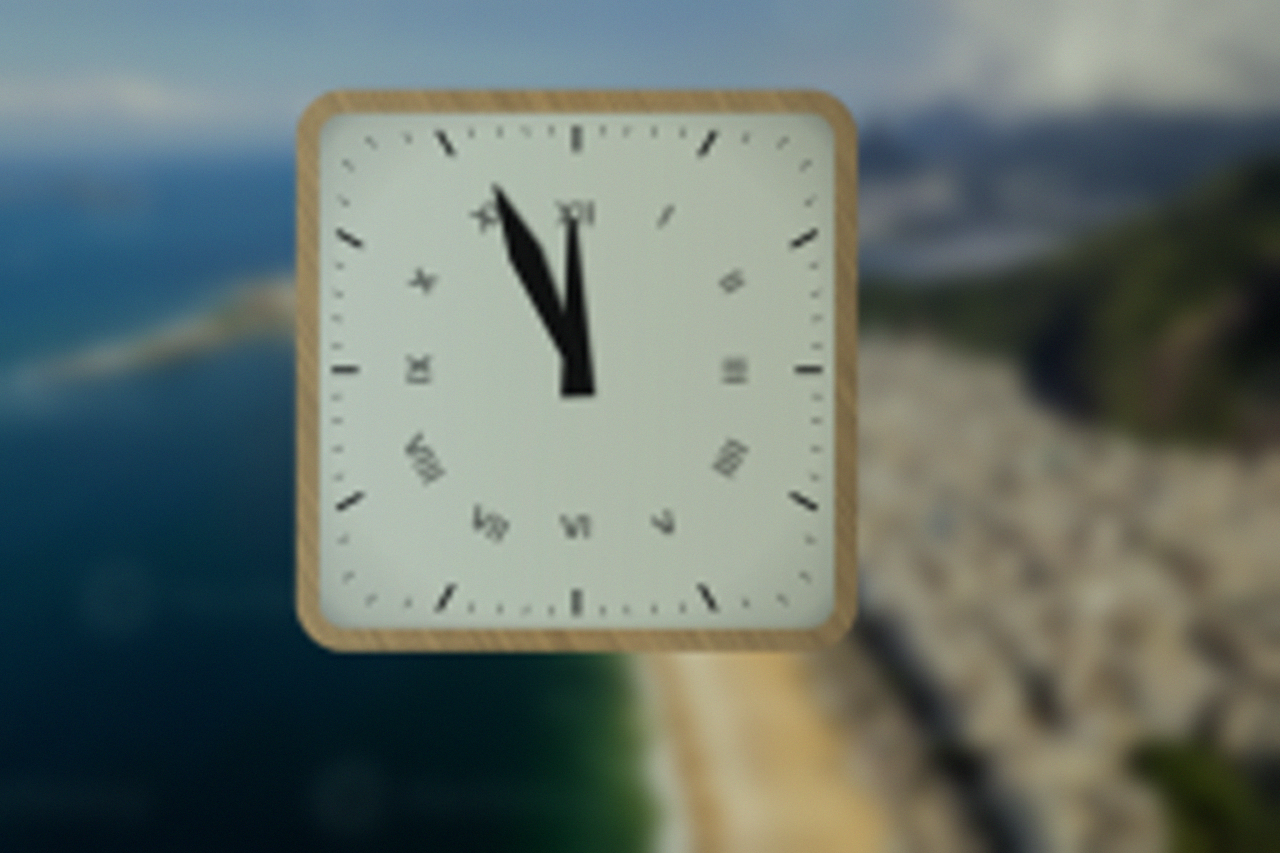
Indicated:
11 h 56 min
